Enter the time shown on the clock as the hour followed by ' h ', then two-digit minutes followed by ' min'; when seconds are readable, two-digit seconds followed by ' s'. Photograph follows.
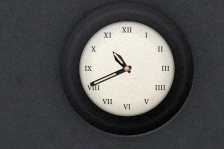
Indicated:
10 h 41 min
